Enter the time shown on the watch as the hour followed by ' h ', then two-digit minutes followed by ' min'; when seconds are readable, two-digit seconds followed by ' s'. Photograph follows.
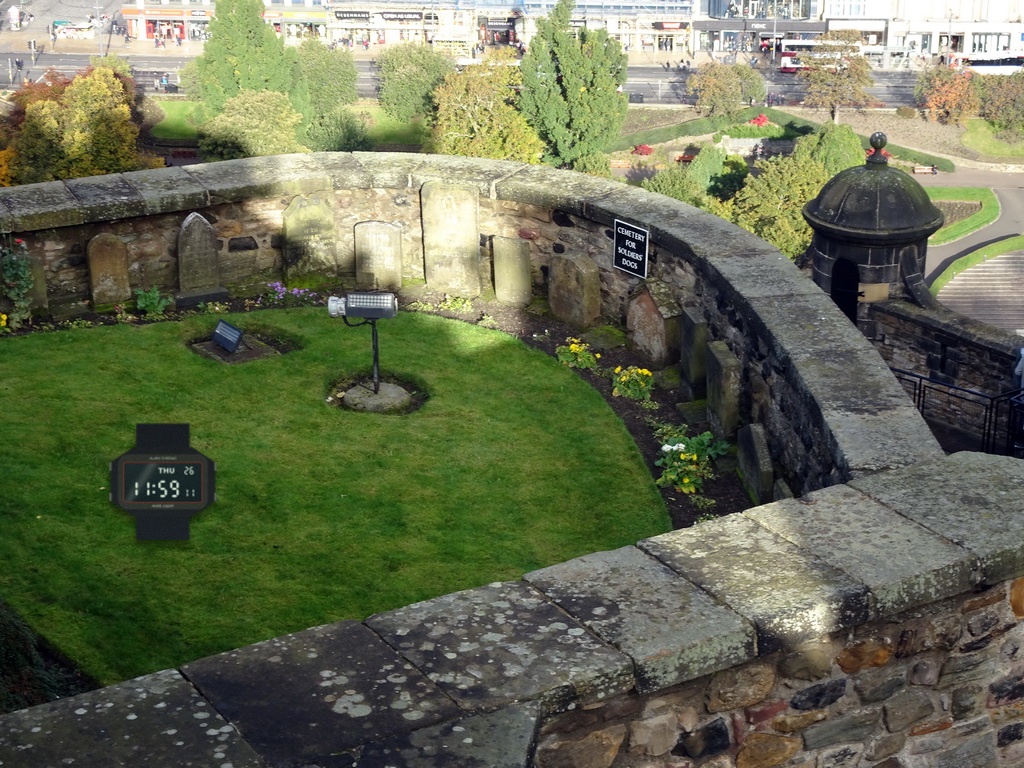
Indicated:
11 h 59 min 11 s
